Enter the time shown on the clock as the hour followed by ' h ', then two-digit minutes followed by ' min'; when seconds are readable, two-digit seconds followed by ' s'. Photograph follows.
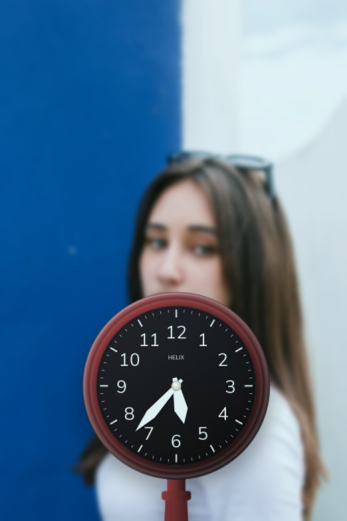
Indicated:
5 h 37 min
